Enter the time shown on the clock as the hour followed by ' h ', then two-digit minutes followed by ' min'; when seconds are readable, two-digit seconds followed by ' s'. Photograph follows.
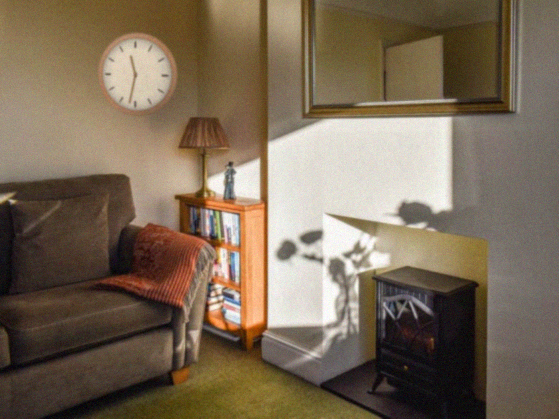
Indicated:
11 h 32 min
